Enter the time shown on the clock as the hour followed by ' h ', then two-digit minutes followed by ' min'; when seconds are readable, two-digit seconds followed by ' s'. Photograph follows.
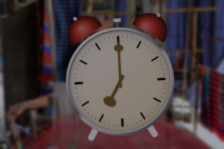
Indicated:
7 h 00 min
